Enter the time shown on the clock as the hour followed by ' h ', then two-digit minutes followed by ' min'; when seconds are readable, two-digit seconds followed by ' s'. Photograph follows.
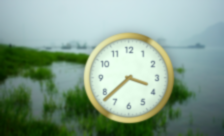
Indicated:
3 h 38 min
